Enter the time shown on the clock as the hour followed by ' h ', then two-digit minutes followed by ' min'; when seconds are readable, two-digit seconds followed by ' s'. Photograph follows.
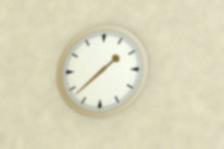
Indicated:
1 h 38 min
